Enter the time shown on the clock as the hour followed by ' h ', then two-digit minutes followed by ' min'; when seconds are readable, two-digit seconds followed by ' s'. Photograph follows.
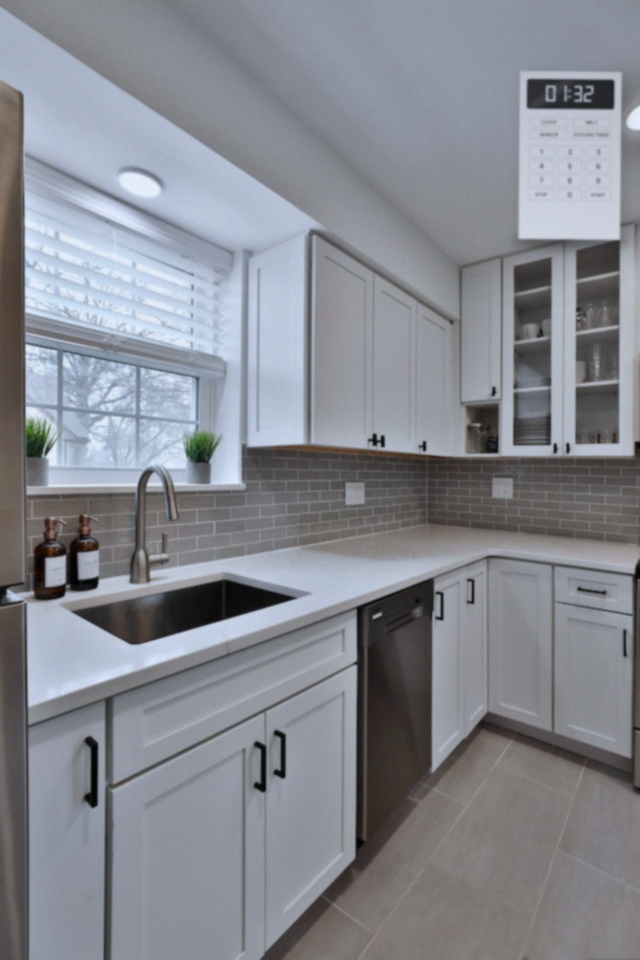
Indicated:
1 h 32 min
